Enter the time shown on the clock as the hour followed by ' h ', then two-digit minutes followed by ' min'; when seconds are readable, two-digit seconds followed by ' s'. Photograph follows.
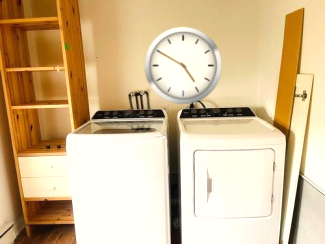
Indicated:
4 h 50 min
